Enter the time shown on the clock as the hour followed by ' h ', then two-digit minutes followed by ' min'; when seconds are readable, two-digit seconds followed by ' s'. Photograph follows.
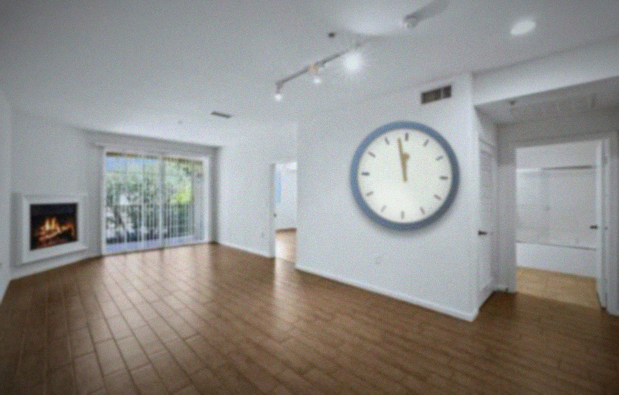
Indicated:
11 h 58 min
